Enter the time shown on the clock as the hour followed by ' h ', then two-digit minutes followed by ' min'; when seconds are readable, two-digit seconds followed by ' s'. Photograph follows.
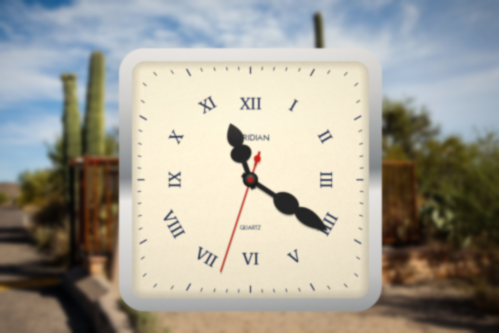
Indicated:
11 h 20 min 33 s
